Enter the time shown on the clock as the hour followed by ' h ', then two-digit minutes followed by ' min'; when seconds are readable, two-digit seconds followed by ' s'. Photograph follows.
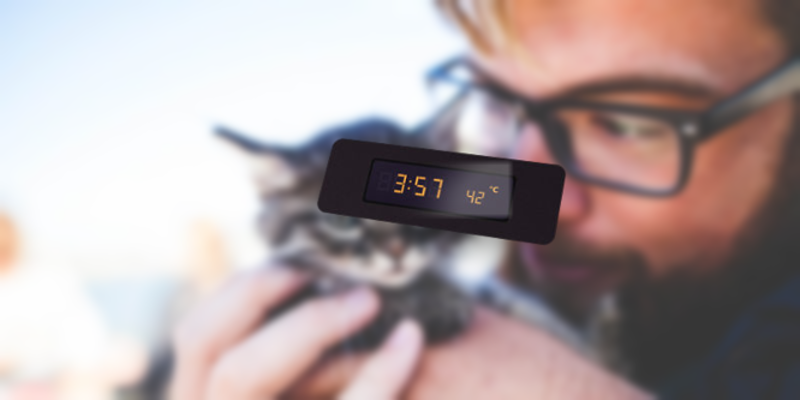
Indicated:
3 h 57 min
